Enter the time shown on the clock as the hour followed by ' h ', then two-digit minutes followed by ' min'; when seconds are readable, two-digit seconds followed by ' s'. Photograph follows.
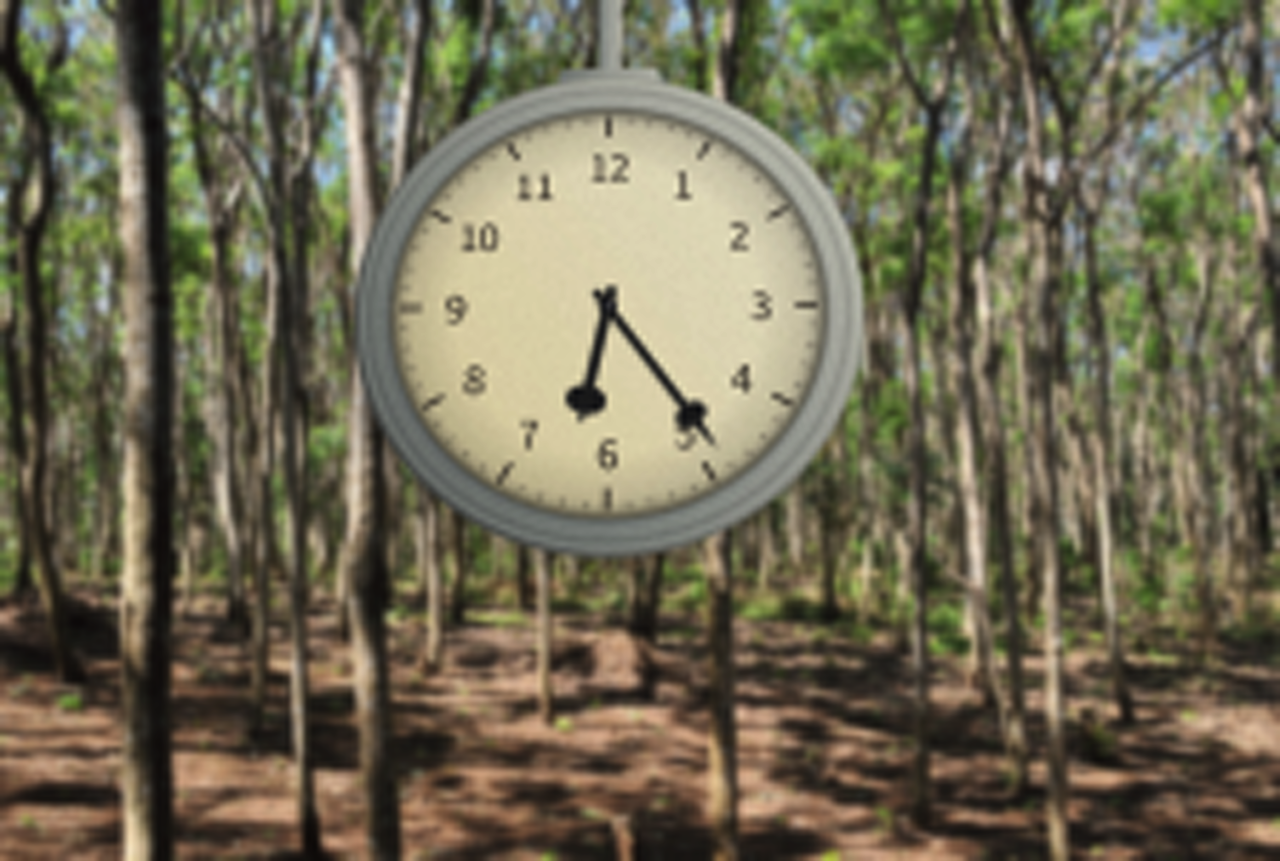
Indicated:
6 h 24 min
